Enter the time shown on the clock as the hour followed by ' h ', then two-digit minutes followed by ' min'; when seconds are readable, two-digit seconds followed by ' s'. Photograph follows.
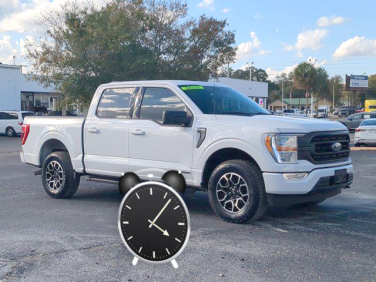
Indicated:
4 h 07 min
